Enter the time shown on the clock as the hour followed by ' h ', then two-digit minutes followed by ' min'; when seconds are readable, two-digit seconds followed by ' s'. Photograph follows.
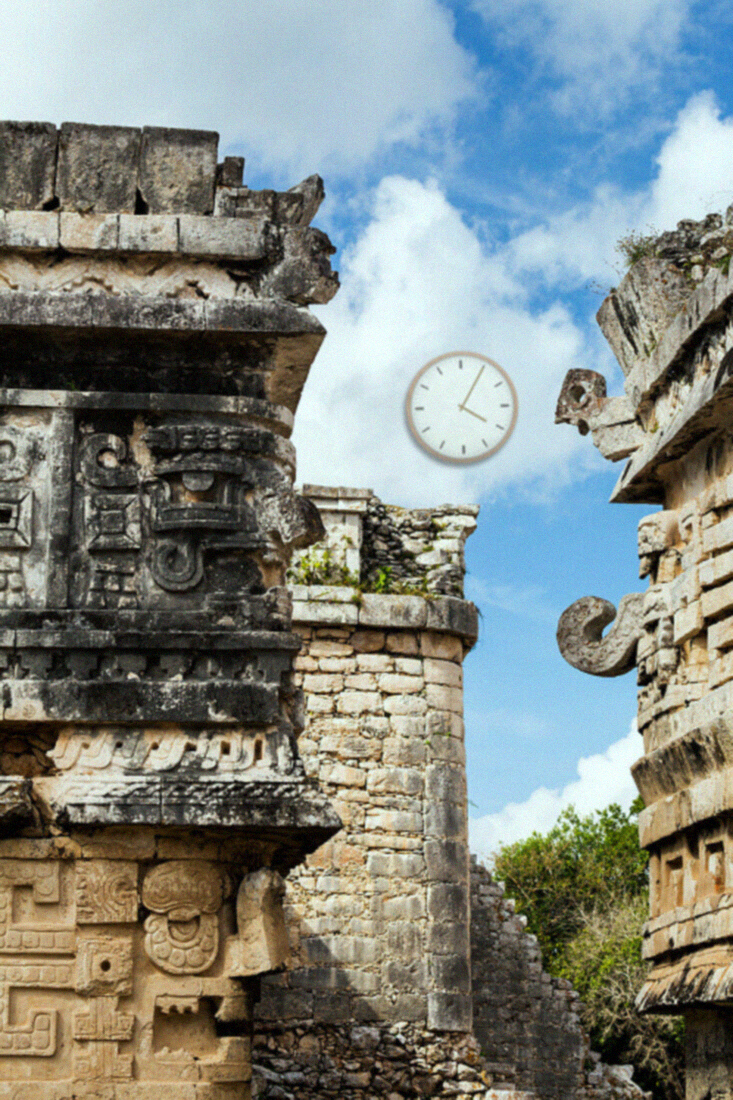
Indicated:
4 h 05 min
